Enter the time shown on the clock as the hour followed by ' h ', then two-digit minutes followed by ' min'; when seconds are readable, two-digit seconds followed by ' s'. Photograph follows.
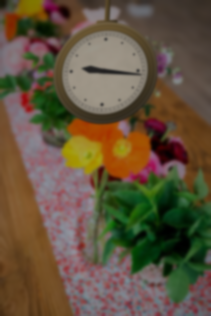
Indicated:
9 h 16 min
